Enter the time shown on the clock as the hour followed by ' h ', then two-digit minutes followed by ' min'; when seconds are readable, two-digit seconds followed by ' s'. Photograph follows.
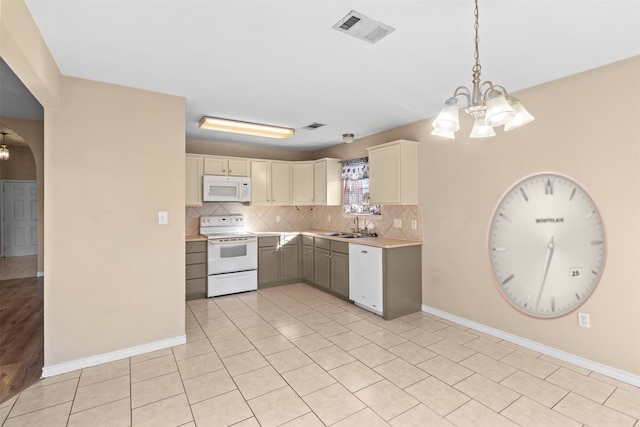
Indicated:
6 h 33 min
